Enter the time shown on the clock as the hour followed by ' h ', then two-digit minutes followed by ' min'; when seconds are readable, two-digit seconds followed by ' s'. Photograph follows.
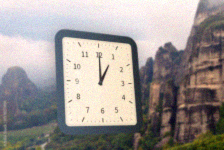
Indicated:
1 h 00 min
